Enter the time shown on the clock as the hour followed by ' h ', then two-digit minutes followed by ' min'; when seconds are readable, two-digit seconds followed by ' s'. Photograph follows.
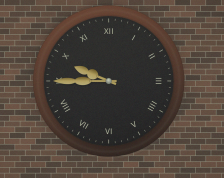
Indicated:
9 h 45 min
